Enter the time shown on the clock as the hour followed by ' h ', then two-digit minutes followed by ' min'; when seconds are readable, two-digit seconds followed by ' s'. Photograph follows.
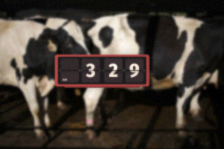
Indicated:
3 h 29 min
